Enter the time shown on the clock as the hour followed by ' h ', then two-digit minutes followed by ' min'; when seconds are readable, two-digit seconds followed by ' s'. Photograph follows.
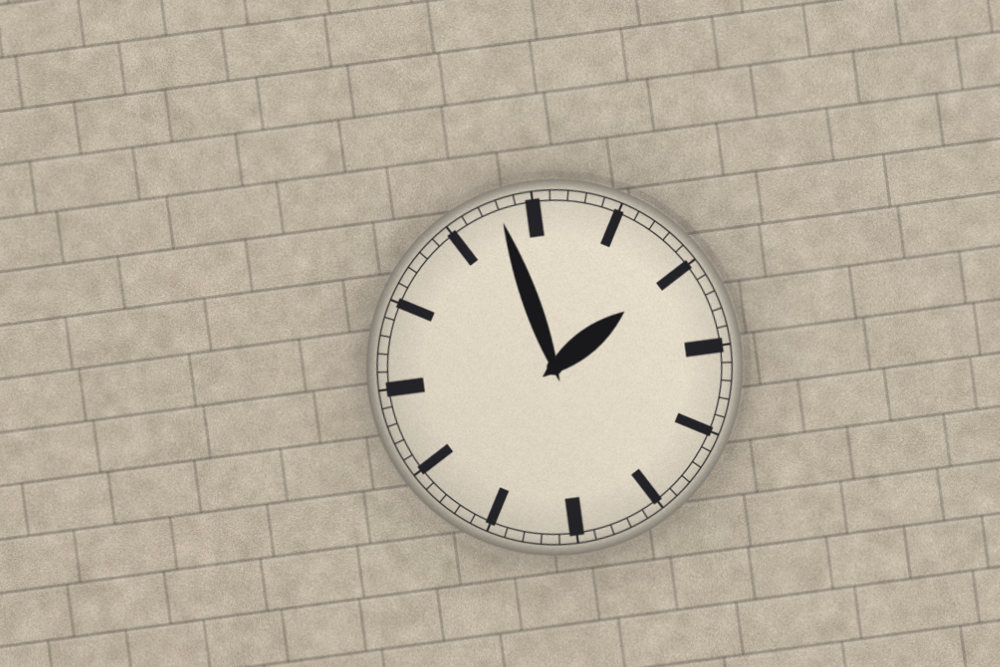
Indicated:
1 h 58 min
